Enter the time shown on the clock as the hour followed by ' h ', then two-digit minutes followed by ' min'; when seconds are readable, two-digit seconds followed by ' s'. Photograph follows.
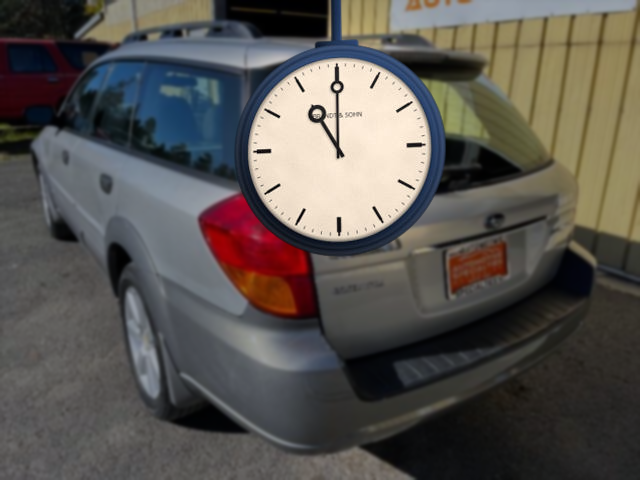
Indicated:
11 h 00 min
